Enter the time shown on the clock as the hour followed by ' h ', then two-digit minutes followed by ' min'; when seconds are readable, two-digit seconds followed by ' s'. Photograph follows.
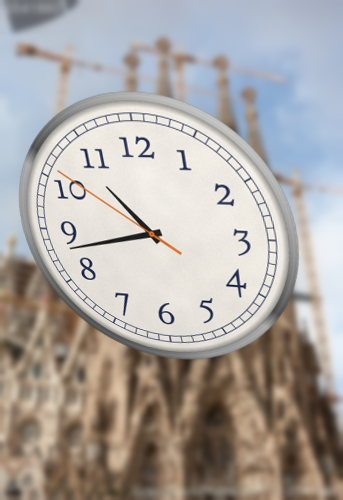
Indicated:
10 h 42 min 51 s
